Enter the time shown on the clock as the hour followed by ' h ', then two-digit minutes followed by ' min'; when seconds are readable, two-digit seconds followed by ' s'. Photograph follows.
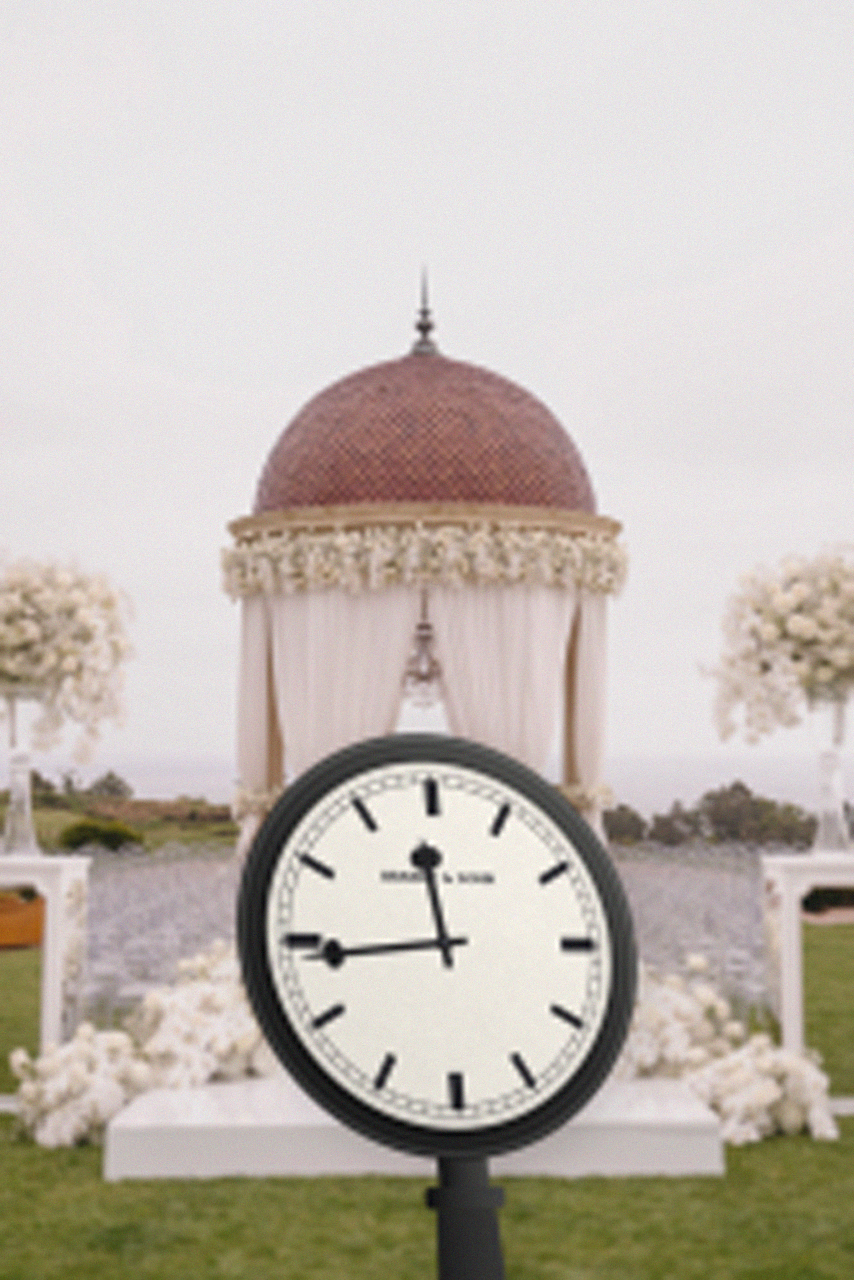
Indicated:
11 h 44 min
